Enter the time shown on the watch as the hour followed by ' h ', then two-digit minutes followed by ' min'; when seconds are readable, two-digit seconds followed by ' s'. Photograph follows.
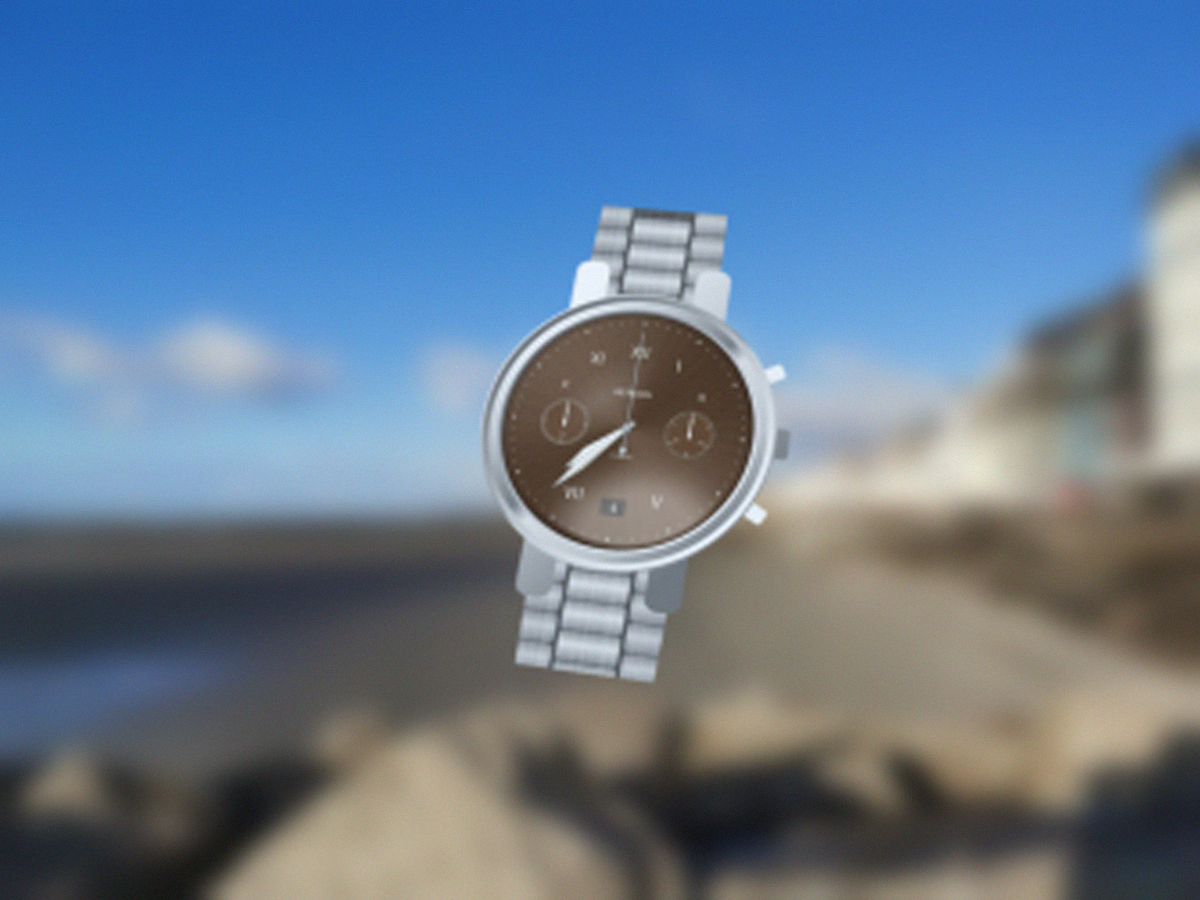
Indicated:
7 h 37 min
